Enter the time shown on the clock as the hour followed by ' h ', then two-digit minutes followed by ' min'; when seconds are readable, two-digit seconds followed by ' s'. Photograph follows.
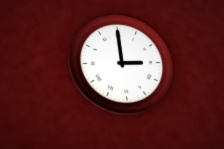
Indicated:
3 h 00 min
